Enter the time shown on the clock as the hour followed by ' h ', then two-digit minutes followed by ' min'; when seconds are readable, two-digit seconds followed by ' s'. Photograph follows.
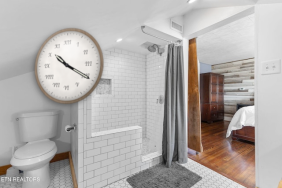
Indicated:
10 h 20 min
